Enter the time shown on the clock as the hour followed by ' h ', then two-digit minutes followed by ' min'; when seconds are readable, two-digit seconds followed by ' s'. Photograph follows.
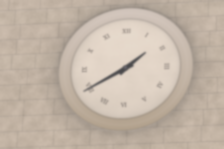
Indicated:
1 h 40 min
